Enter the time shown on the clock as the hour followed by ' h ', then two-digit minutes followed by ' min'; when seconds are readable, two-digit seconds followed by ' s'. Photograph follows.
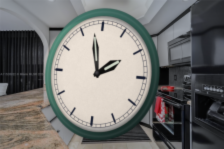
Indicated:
1 h 58 min
